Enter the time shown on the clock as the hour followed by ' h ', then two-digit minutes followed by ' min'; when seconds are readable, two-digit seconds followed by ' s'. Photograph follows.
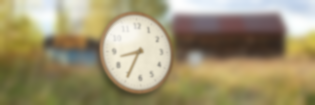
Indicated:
8 h 35 min
